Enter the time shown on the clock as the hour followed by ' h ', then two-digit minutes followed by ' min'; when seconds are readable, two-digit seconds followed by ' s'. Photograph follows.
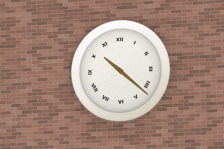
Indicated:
10 h 22 min
